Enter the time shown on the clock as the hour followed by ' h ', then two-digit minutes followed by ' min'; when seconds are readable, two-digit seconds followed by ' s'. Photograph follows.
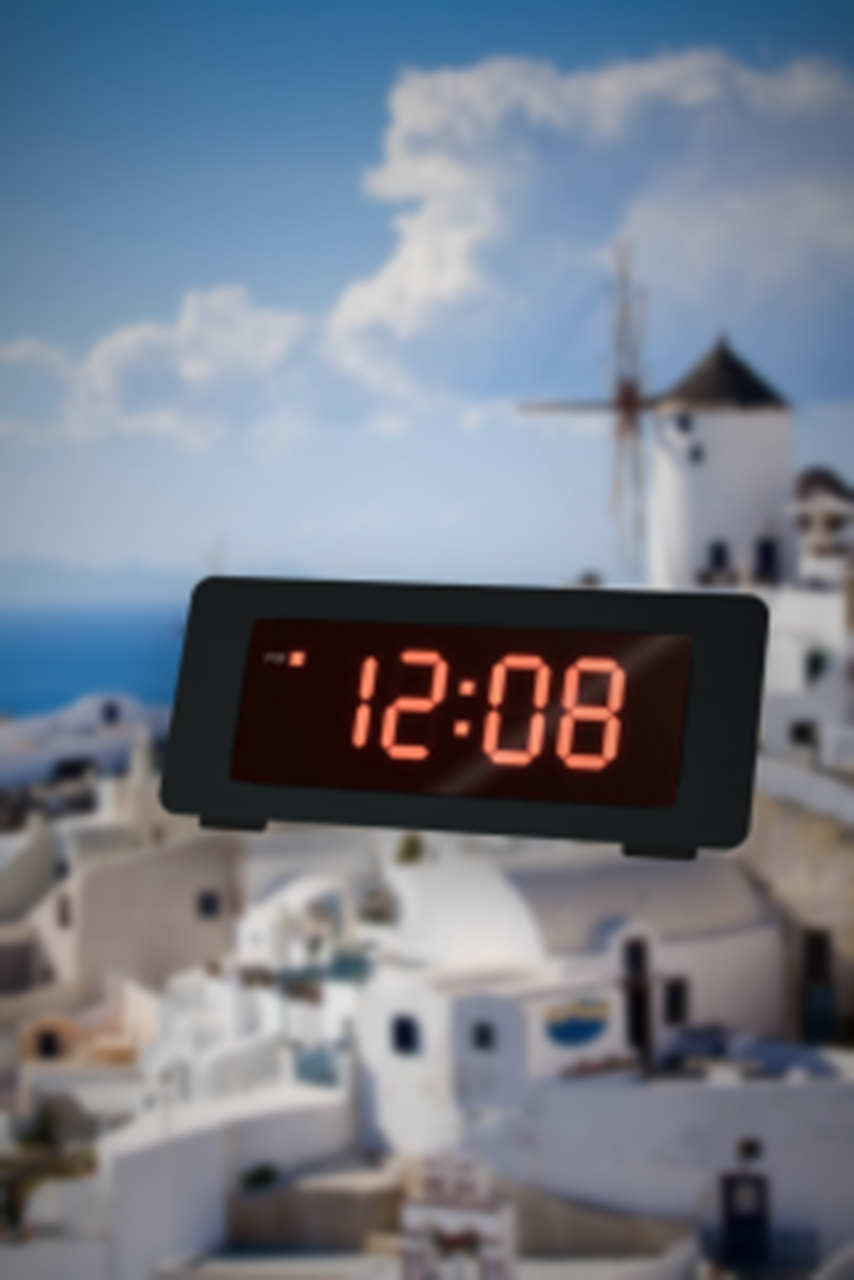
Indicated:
12 h 08 min
